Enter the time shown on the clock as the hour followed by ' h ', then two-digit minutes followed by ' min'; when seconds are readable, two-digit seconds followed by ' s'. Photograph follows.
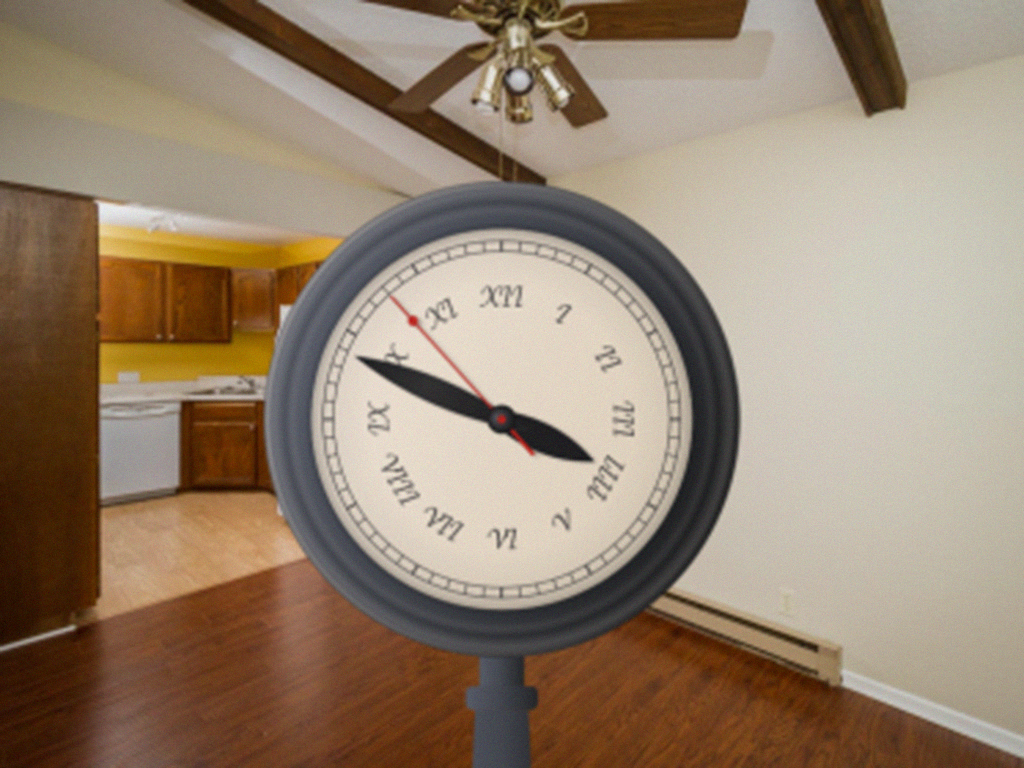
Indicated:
3 h 48 min 53 s
